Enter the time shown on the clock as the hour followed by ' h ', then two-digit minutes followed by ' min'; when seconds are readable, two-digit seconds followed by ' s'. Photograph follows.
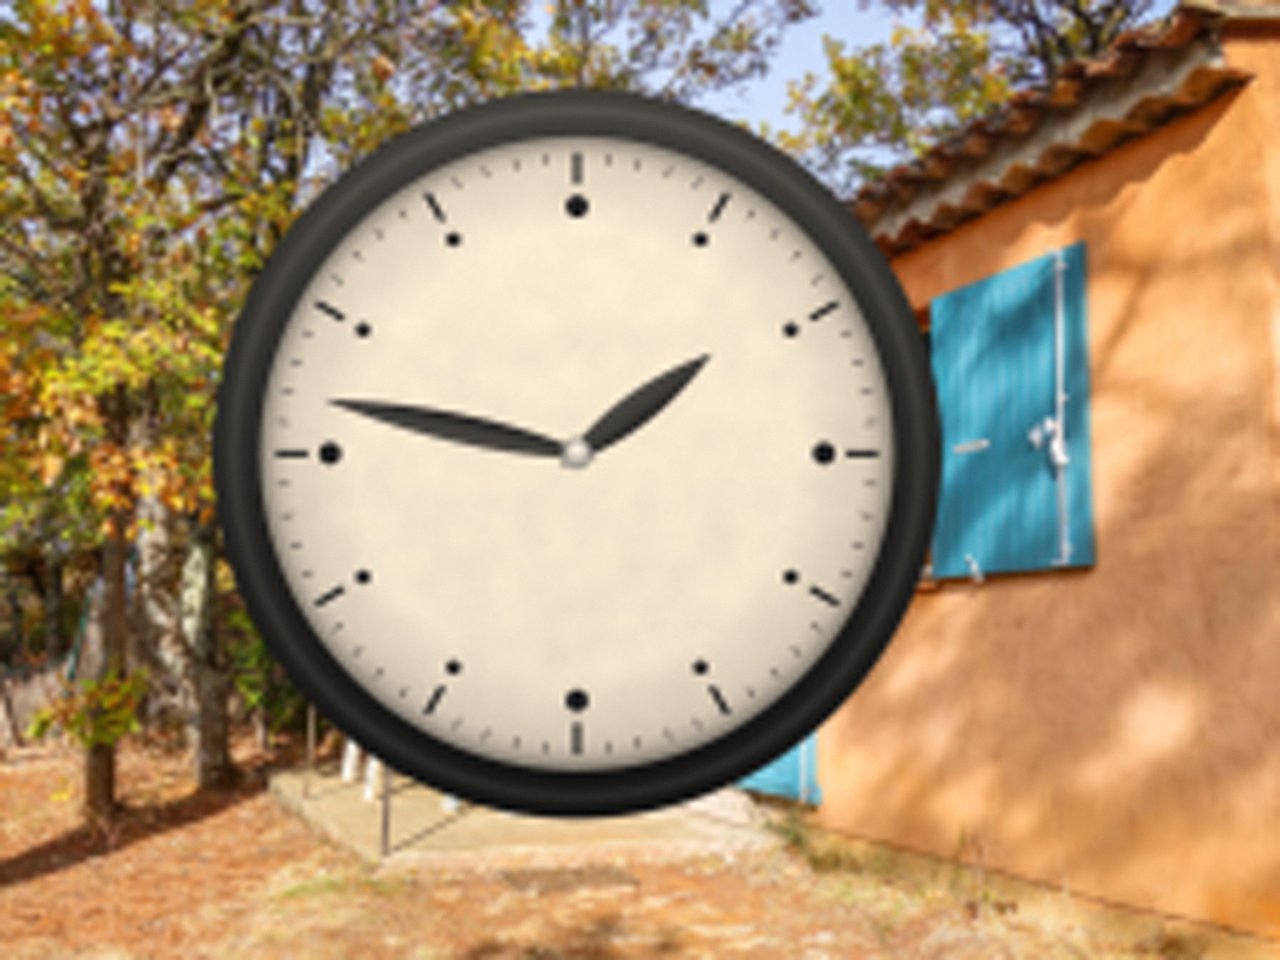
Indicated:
1 h 47 min
